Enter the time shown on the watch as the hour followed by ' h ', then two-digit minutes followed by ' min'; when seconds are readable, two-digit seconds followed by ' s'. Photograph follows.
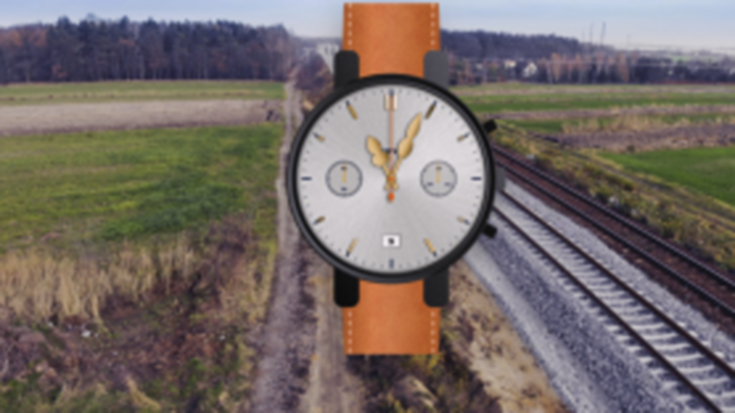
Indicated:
11 h 04 min
